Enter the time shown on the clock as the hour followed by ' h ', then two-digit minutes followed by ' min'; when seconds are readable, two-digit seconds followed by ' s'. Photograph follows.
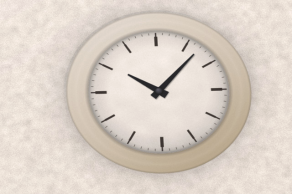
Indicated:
10 h 07 min
